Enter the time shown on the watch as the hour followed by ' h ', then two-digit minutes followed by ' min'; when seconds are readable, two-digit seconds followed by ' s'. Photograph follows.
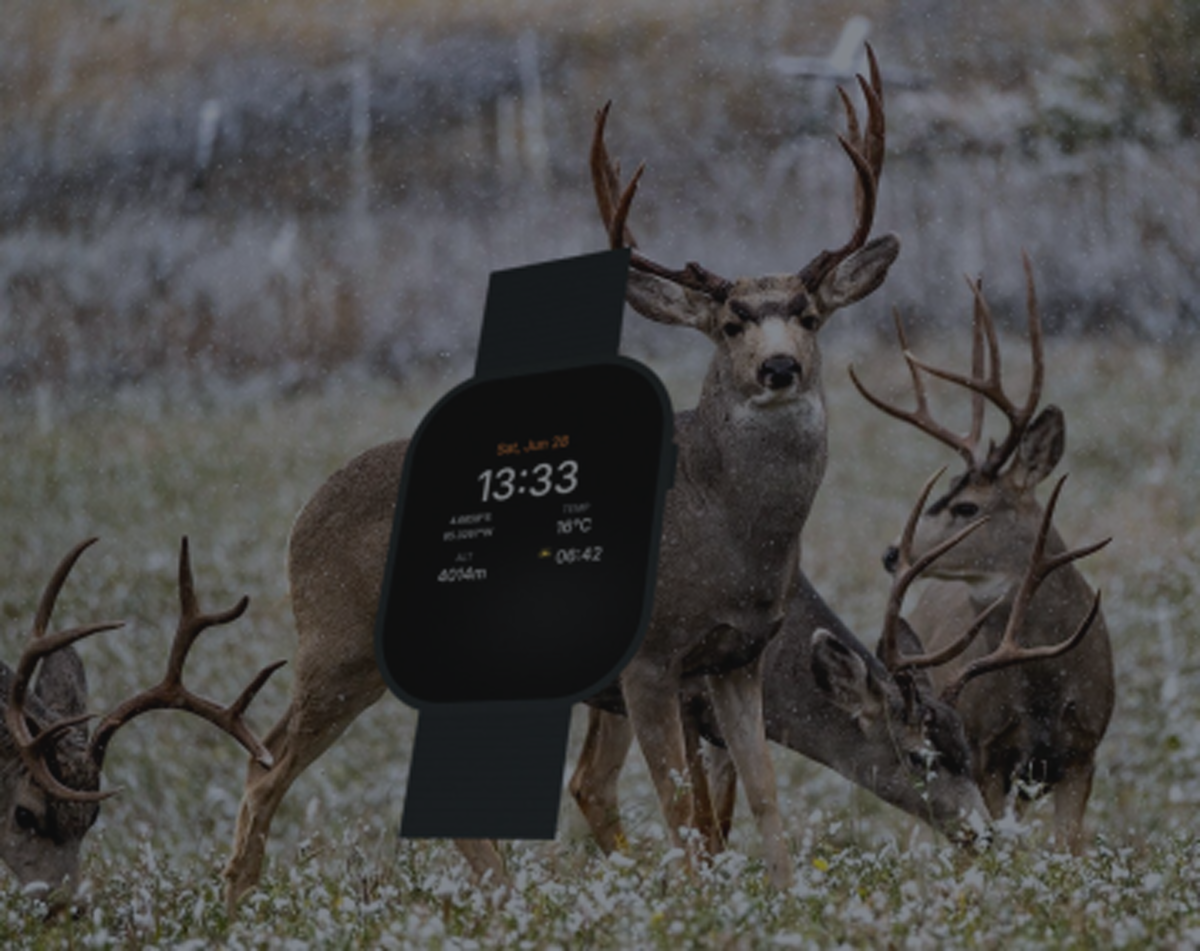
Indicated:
13 h 33 min
